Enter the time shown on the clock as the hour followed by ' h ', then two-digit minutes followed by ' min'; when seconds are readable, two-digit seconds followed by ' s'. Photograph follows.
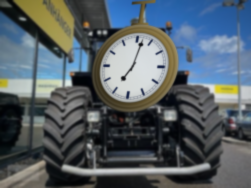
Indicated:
7 h 02 min
